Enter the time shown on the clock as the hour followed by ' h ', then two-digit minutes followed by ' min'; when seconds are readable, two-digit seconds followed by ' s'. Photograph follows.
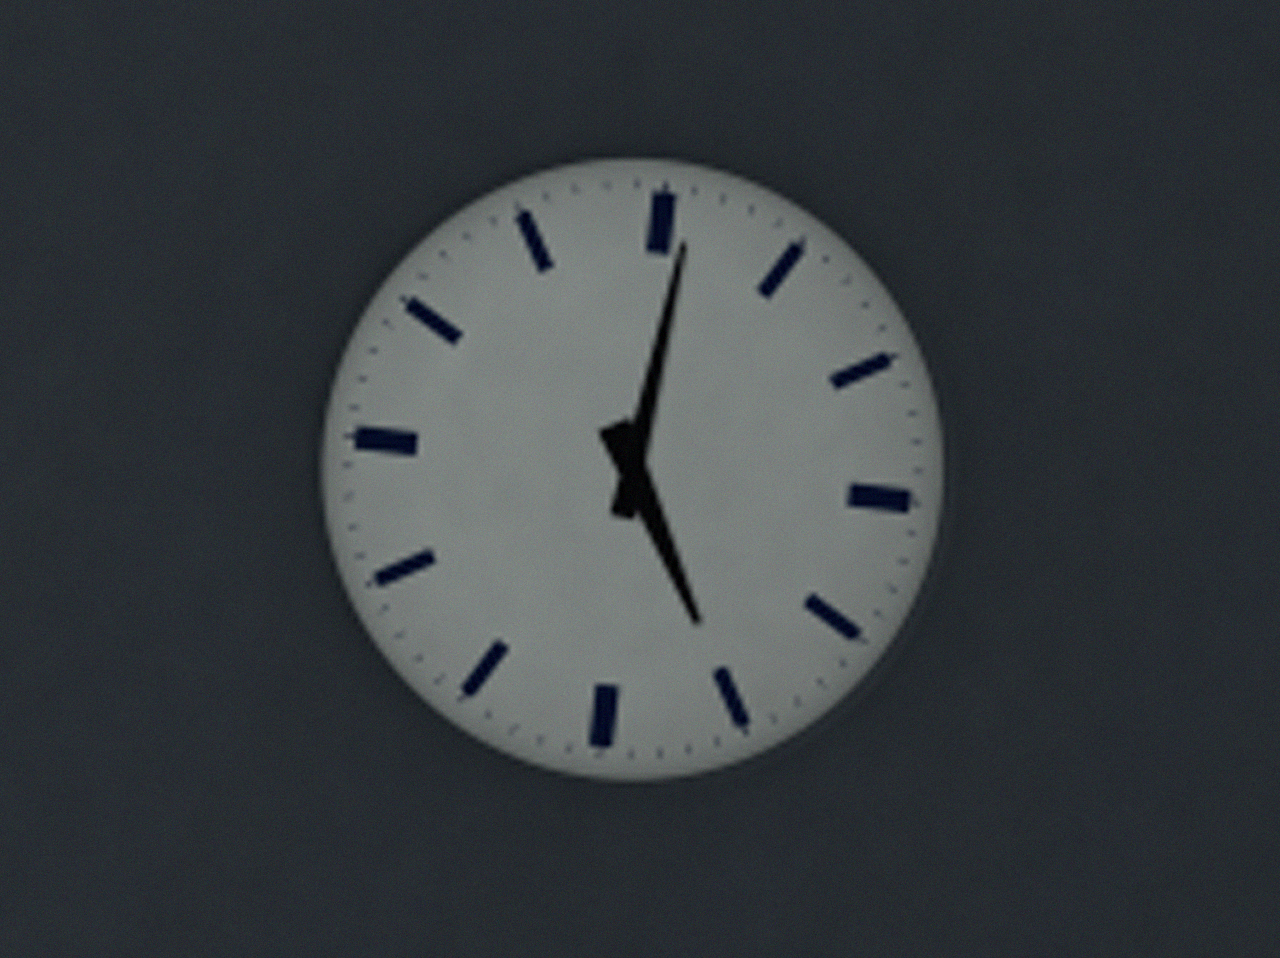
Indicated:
5 h 01 min
